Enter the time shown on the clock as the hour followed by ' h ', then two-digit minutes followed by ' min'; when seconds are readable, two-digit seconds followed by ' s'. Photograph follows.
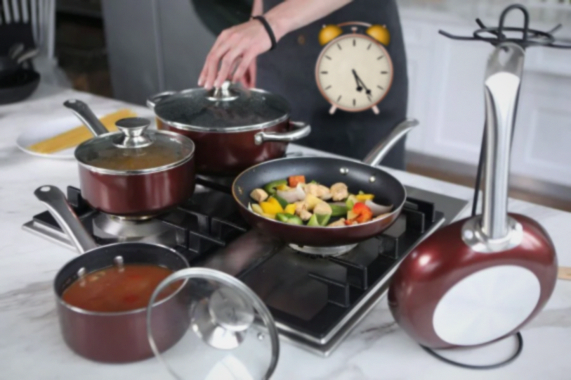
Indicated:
5 h 24 min
